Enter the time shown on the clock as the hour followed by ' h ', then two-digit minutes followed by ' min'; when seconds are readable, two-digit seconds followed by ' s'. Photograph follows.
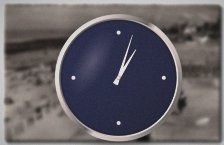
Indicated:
1 h 03 min
